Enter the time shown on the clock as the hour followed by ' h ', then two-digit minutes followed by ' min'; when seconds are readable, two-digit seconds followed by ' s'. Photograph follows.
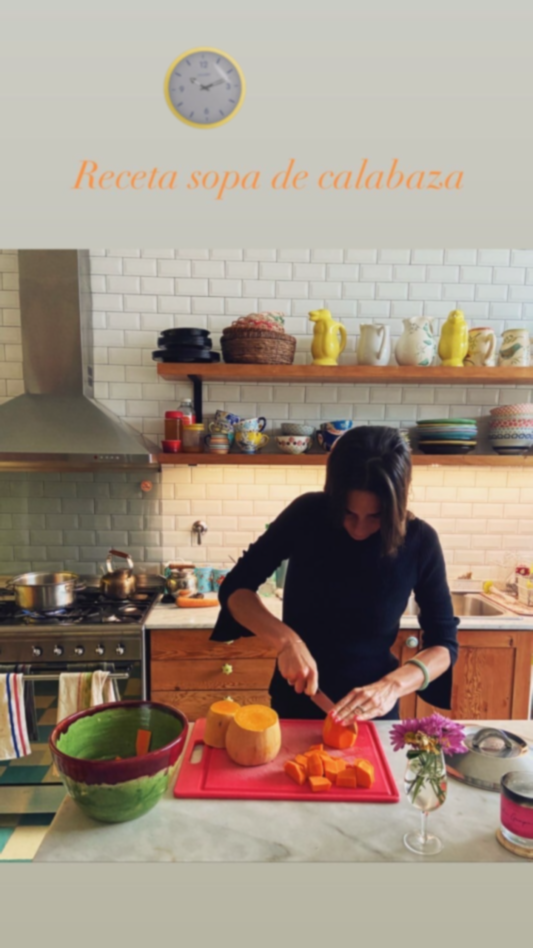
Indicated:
10 h 12 min
